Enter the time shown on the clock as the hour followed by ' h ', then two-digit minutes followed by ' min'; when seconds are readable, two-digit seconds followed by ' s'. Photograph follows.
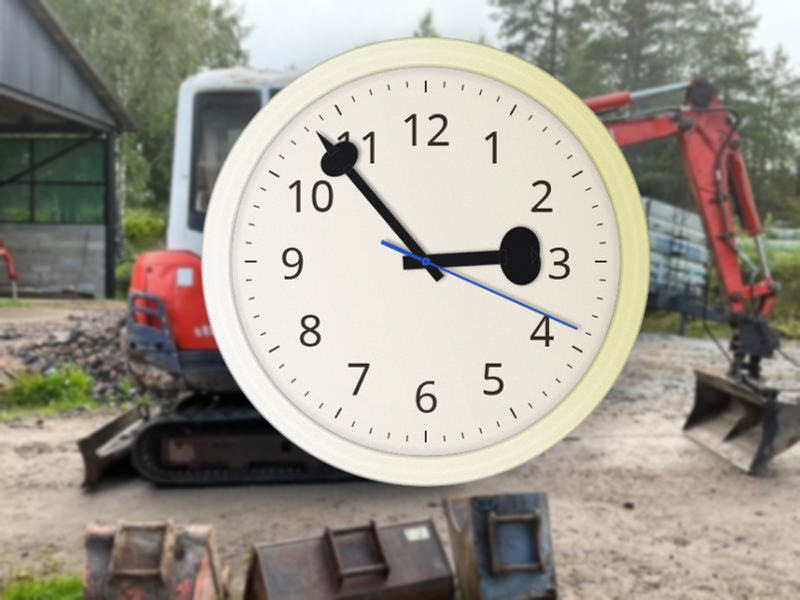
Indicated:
2 h 53 min 19 s
